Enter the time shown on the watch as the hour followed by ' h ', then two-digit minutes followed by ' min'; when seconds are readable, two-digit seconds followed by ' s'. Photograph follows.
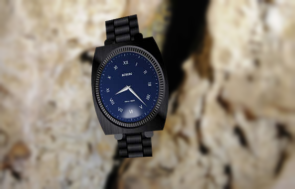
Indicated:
8 h 23 min
